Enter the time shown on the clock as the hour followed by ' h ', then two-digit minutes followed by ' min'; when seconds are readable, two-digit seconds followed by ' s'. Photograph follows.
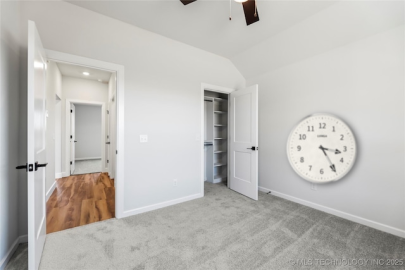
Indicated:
3 h 25 min
